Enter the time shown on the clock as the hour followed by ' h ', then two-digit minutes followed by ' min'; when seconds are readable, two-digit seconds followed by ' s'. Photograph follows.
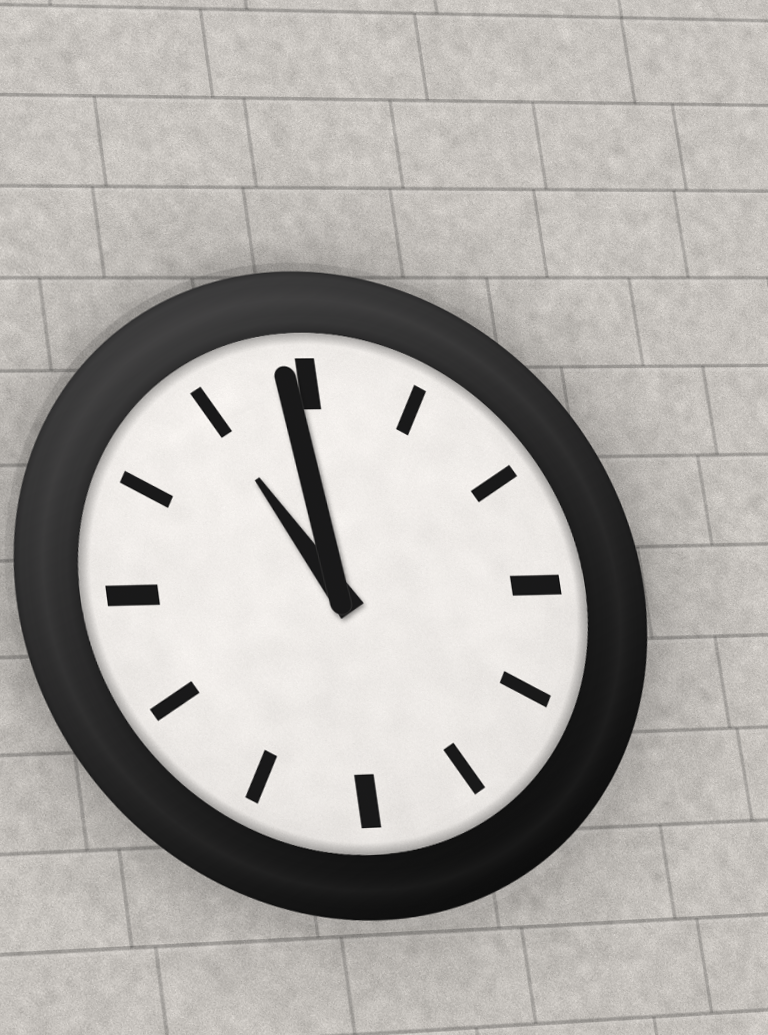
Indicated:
10 h 59 min
